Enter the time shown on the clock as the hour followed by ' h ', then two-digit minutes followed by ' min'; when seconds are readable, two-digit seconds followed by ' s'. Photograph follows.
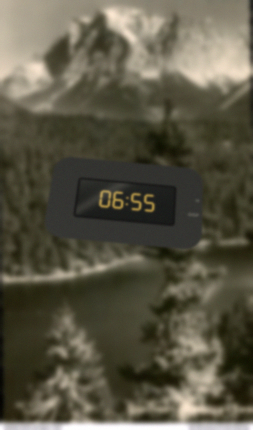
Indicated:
6 h 55 min
